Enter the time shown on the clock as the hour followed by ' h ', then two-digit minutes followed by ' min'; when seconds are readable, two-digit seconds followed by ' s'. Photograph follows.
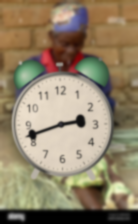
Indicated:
2 h 42 min
